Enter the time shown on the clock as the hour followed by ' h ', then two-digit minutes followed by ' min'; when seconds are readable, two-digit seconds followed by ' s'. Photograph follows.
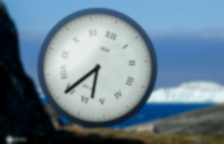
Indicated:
5 h 35 min
